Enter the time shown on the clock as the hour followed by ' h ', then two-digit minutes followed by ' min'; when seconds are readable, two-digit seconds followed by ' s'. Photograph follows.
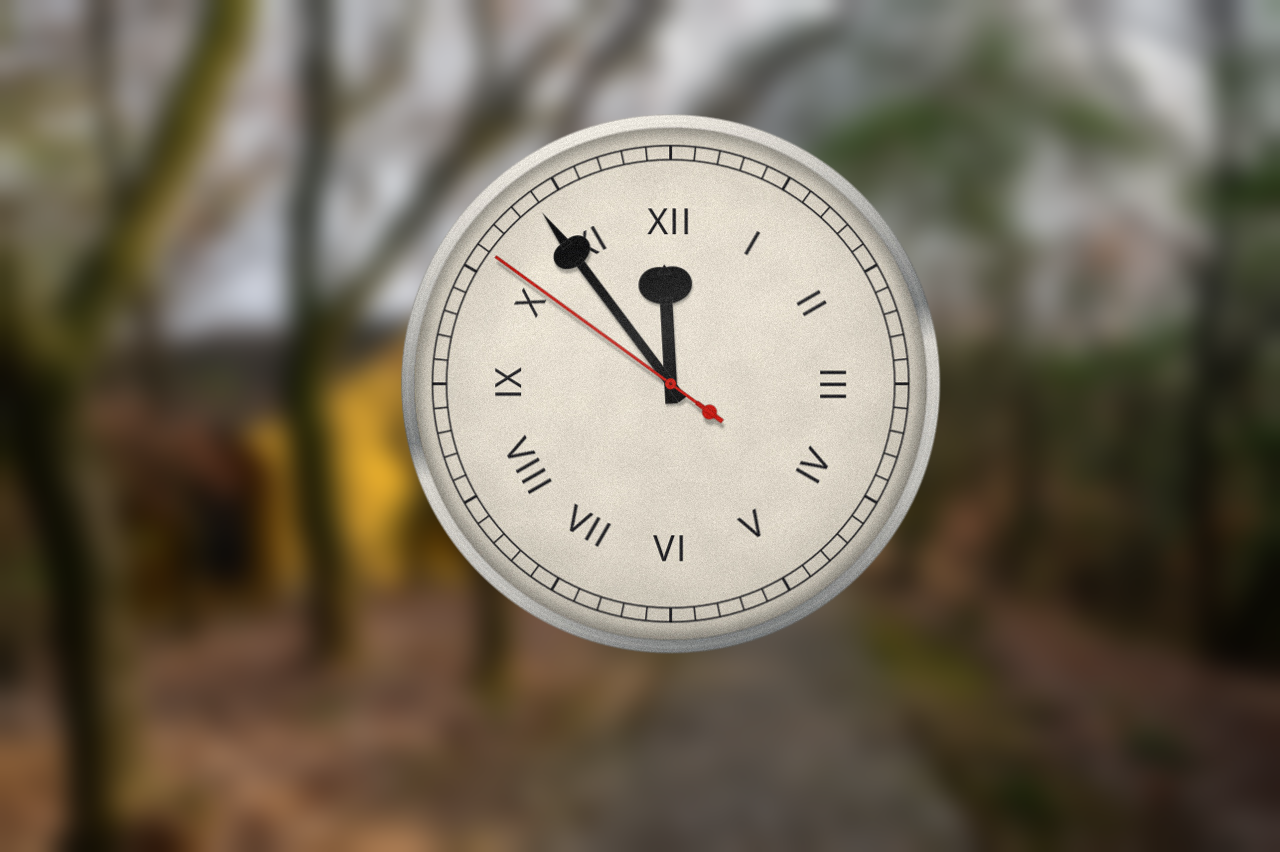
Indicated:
11 h 53 min 51 s
